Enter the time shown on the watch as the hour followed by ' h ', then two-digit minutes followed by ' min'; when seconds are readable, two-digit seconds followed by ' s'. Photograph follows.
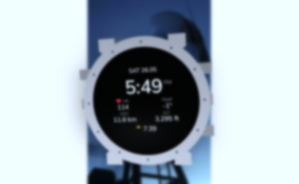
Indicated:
5 h 49 min
